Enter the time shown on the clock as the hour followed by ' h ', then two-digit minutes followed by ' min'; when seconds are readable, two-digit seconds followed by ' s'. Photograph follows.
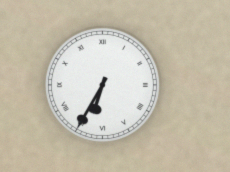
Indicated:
6 h 35 min
